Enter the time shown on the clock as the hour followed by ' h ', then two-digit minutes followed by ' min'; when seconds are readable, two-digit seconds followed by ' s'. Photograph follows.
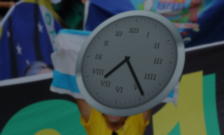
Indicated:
7 h 24 min
